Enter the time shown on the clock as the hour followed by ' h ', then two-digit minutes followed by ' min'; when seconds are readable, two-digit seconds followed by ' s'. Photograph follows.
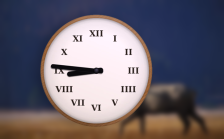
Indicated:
8 h 46 min
